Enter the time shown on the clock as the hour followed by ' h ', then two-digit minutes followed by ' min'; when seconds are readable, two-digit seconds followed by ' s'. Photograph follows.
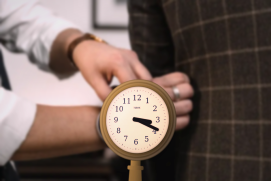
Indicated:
3 h 19 min
